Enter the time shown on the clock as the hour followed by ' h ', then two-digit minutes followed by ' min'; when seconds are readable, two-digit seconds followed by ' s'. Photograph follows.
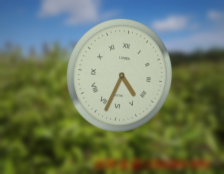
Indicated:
4 h 33 min
